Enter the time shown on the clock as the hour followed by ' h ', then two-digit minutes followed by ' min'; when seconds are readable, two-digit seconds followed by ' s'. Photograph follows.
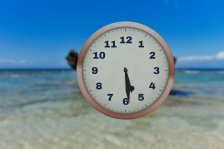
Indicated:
5 h 29 min
